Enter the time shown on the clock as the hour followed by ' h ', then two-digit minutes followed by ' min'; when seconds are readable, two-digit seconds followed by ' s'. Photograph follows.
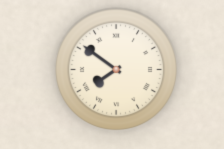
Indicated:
7 h 51 min
